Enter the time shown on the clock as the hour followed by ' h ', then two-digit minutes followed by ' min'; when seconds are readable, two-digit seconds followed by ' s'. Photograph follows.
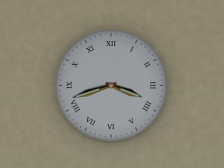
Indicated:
3 h 42 min
